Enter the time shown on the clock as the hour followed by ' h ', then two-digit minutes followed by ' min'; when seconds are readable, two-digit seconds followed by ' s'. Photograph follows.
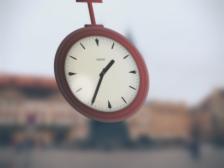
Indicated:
1 h 35 min
